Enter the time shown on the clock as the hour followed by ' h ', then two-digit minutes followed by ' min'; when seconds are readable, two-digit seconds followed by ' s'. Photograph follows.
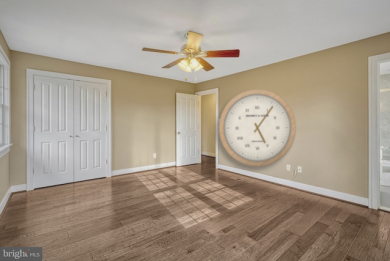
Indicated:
5 h 06 min
